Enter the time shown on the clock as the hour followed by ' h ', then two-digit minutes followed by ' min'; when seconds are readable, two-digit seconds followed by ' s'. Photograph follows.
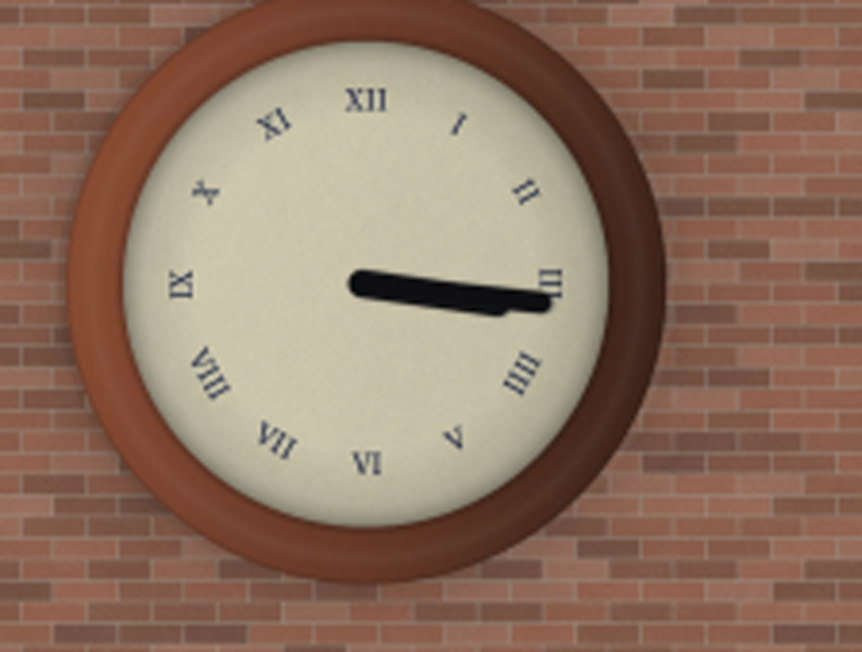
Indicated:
3 h 16 min
